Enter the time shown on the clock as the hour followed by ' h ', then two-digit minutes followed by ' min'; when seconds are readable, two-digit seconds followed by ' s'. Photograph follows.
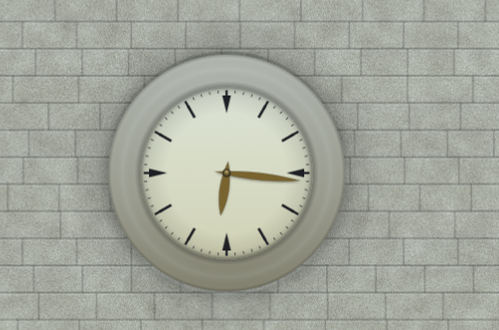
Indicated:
6 h 16 min
